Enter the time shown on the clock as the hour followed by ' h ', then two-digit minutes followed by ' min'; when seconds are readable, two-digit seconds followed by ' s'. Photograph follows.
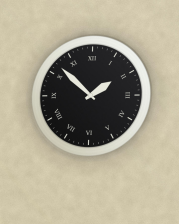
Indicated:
1 h 52 min
